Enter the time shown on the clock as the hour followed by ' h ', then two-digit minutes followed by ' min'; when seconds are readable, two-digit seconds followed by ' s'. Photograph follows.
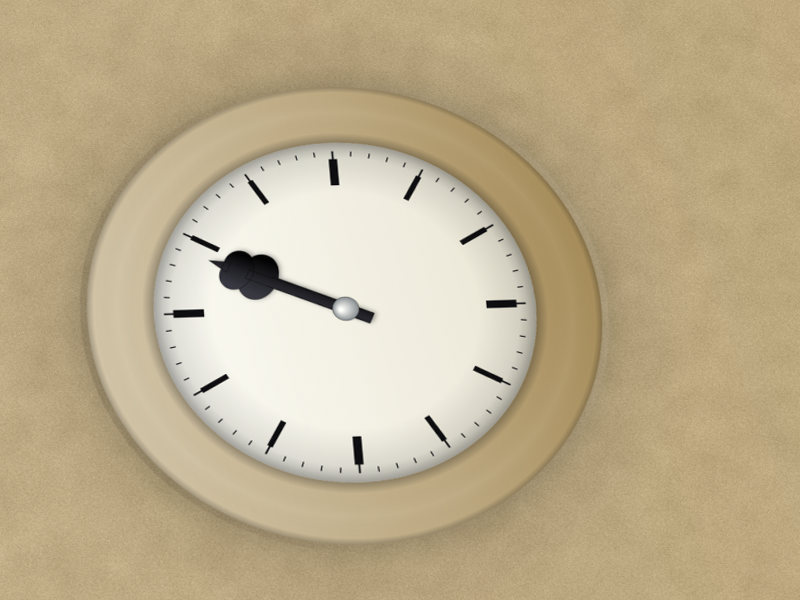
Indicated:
9 h 49 min
